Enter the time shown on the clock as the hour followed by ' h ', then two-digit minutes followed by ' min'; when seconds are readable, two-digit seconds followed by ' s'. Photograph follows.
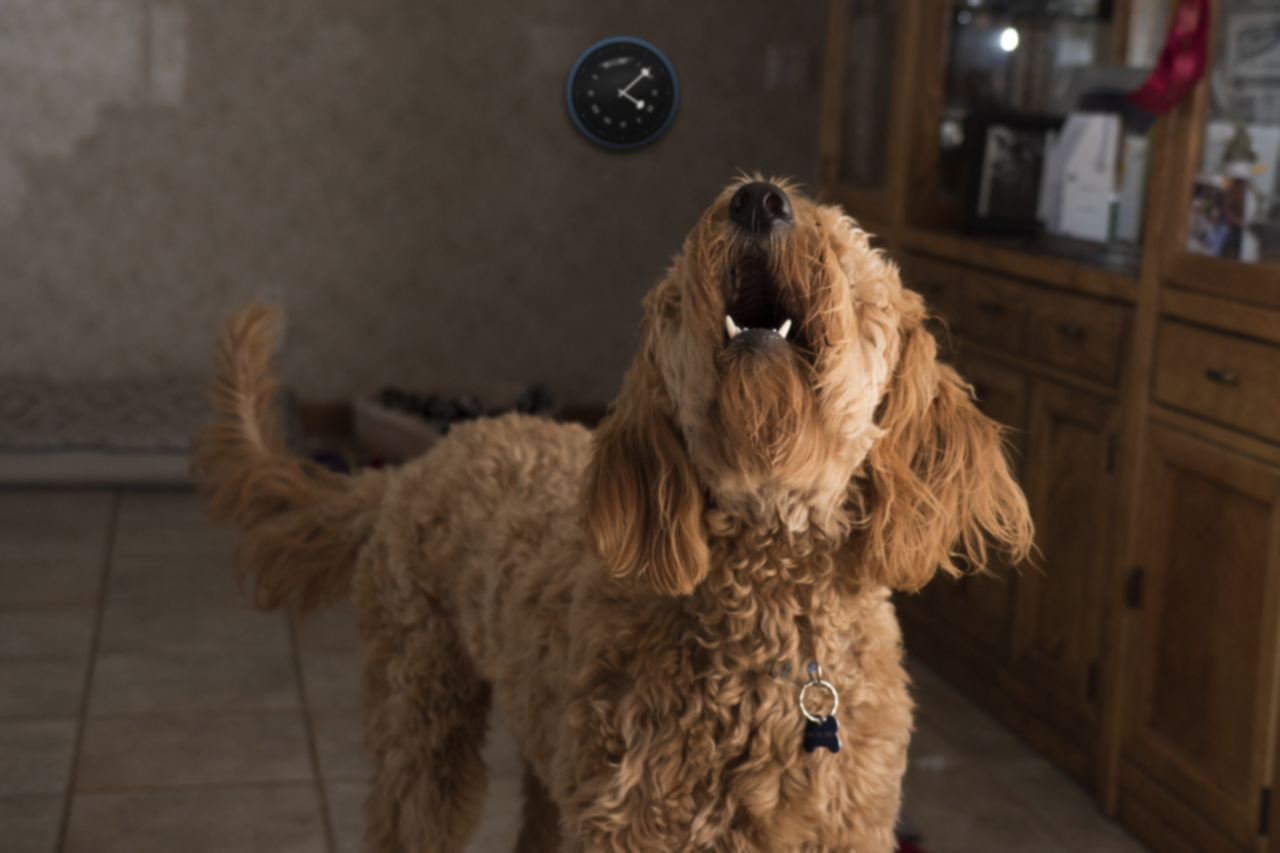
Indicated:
4 h 08 min
